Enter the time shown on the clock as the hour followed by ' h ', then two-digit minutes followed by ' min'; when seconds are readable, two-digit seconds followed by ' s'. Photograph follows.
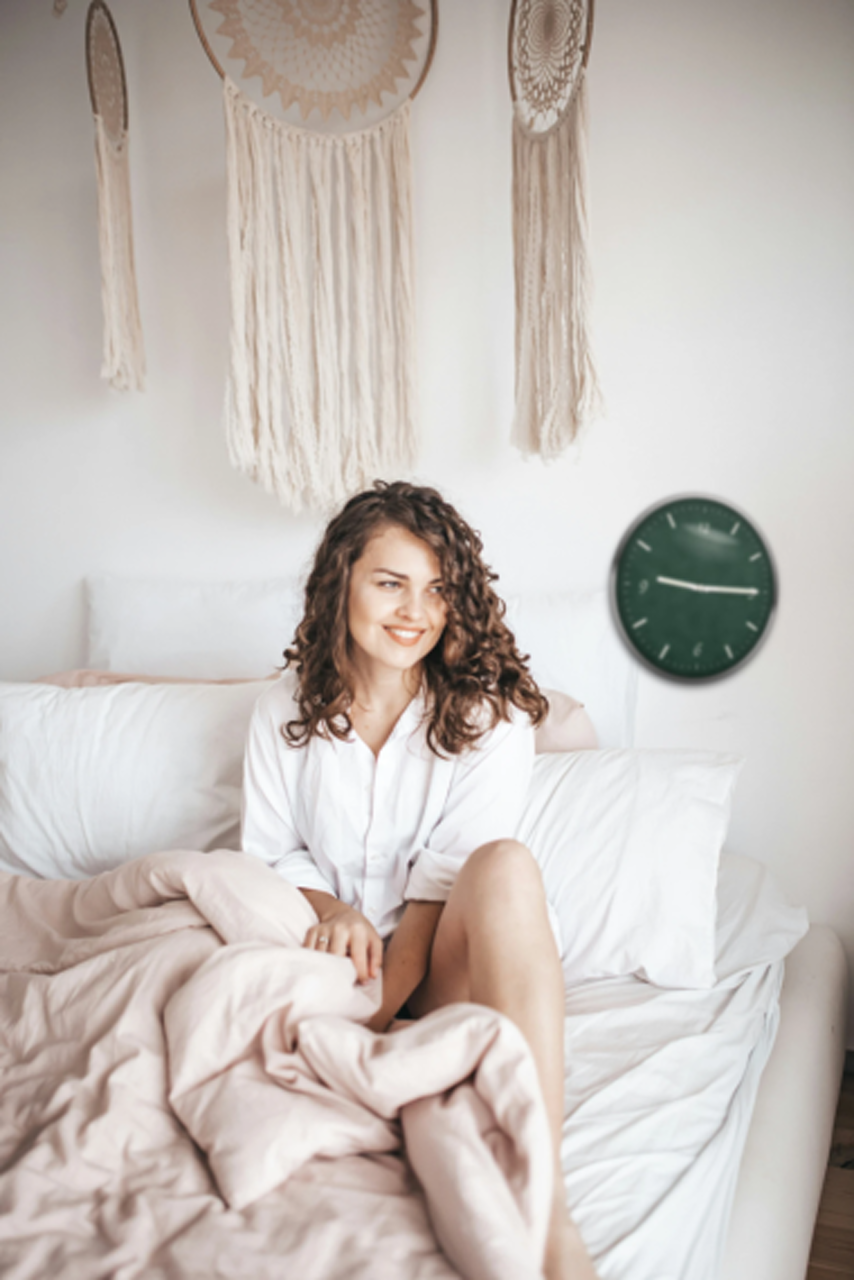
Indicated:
9 h 15 min
